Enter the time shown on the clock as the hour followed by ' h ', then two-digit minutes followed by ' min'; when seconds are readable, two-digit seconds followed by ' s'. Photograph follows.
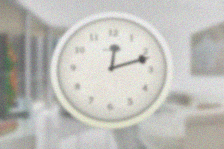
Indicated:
12 h 12 min
